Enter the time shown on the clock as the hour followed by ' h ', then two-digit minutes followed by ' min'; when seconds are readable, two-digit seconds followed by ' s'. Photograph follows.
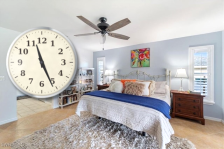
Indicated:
11 h 26 min
